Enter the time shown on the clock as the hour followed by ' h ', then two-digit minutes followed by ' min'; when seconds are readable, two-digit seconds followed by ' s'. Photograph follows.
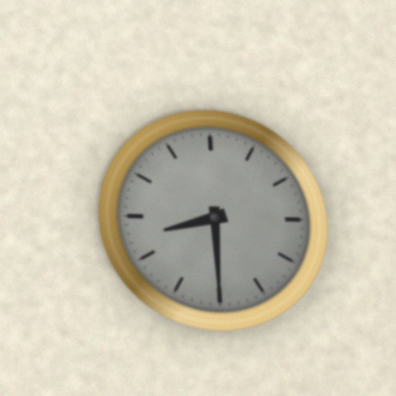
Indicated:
8 h 30 min
